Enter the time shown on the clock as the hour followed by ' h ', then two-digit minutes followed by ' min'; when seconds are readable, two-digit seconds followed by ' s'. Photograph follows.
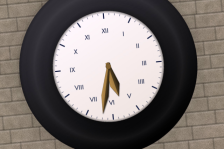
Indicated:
5 h 32 min
